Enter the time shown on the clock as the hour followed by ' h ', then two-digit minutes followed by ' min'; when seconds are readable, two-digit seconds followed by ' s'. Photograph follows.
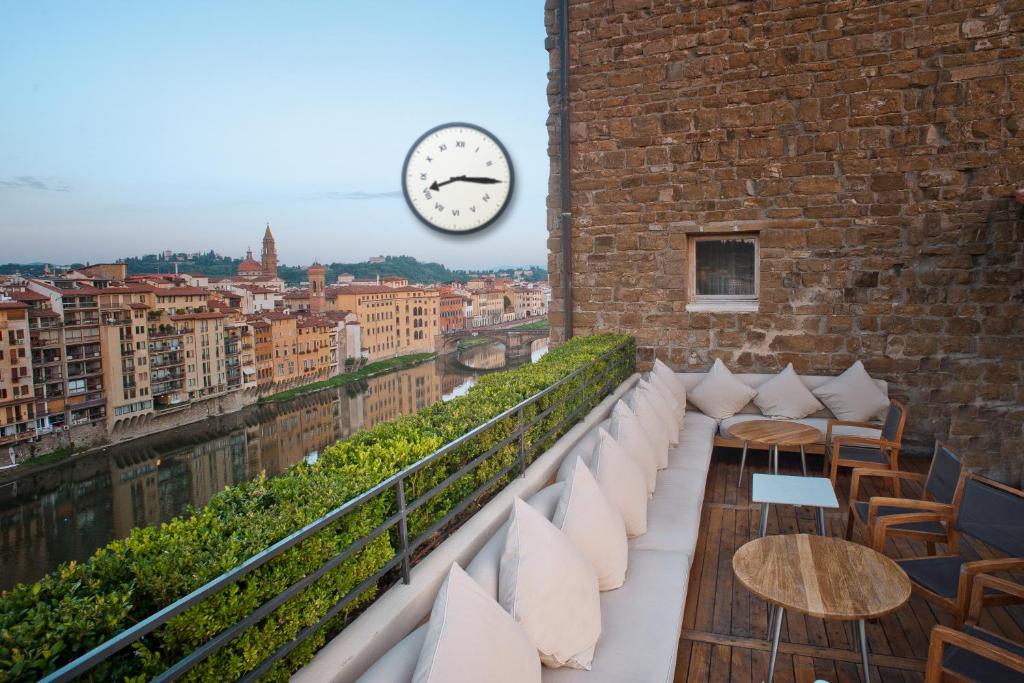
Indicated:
8 h 15 min
